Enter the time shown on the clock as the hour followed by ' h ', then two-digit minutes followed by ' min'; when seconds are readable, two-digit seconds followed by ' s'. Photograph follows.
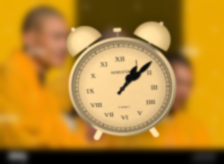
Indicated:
1 h 08 min
